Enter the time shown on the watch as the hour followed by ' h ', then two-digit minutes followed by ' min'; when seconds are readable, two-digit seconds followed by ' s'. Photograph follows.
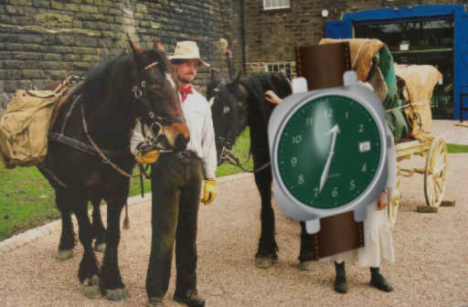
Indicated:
12 h 34 min
